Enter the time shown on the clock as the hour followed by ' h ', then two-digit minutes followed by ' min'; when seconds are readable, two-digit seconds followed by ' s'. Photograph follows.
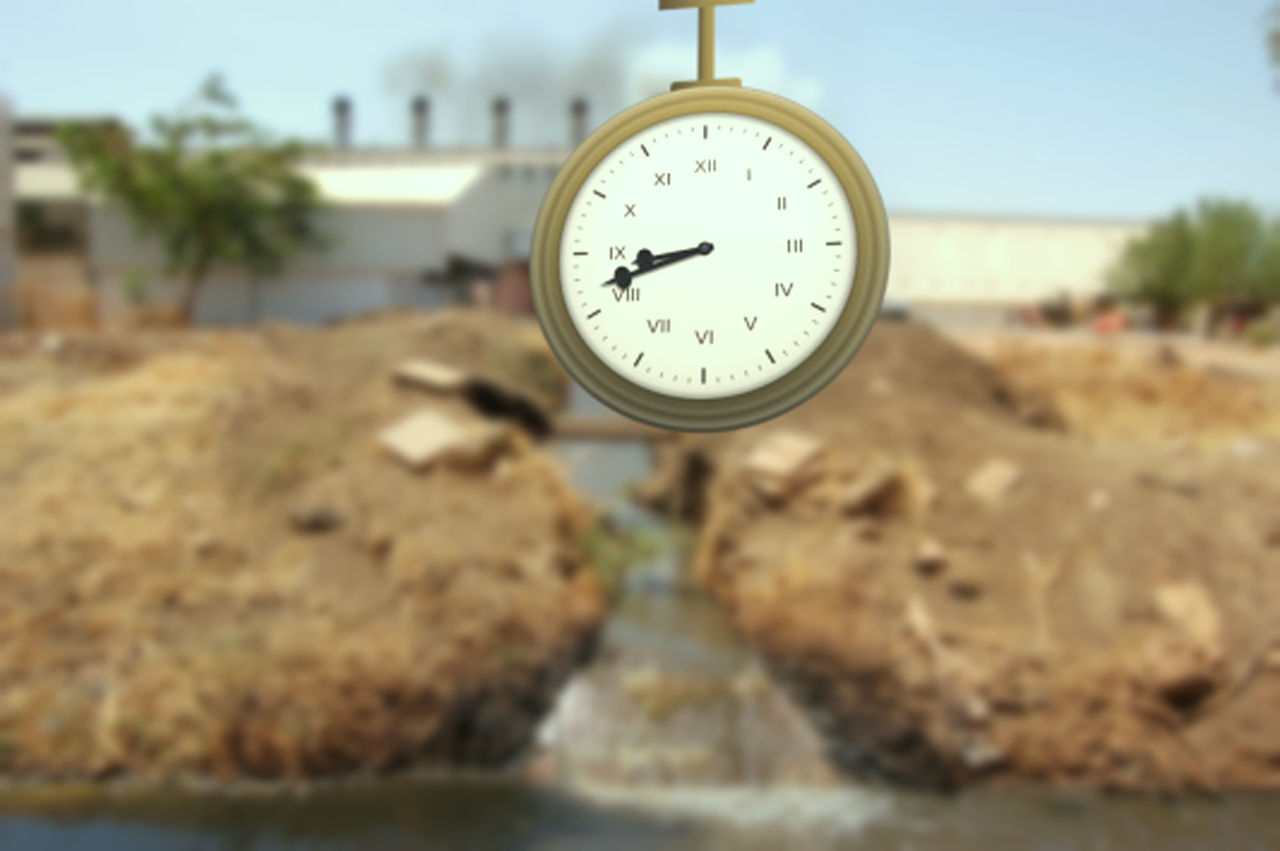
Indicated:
8 h 42 min
